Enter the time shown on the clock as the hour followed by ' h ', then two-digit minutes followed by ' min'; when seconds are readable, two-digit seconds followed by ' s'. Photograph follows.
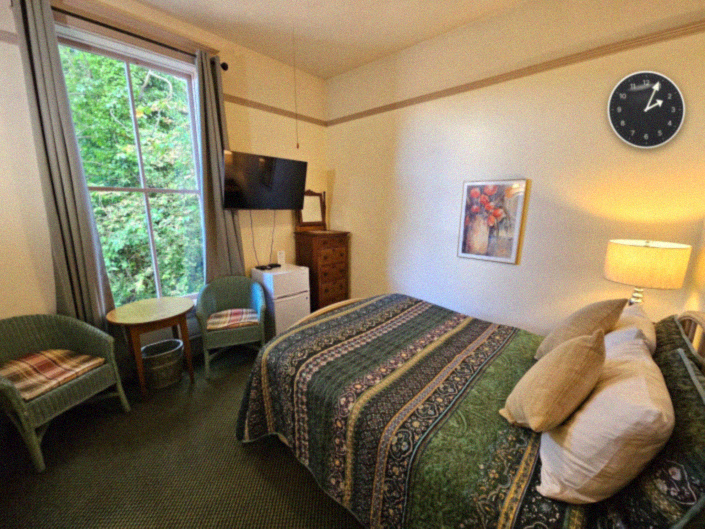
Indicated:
2 h 04 min
